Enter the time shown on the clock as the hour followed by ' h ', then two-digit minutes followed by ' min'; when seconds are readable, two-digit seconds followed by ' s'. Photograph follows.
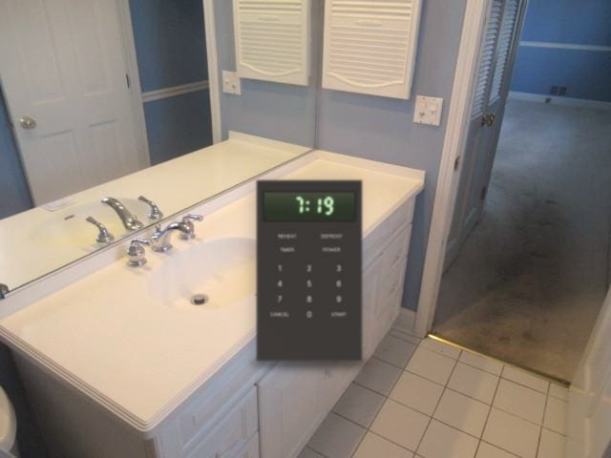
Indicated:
7 h 19 min
